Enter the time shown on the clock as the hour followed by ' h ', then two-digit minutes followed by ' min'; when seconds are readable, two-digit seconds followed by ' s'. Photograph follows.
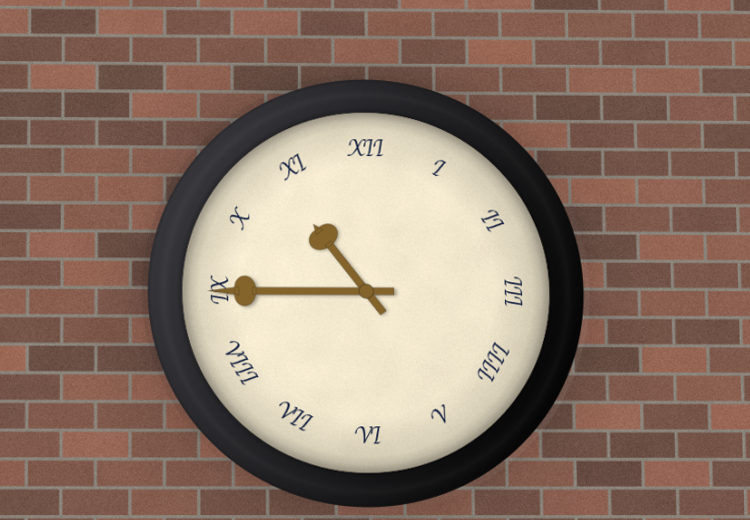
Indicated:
10 h 45 min
